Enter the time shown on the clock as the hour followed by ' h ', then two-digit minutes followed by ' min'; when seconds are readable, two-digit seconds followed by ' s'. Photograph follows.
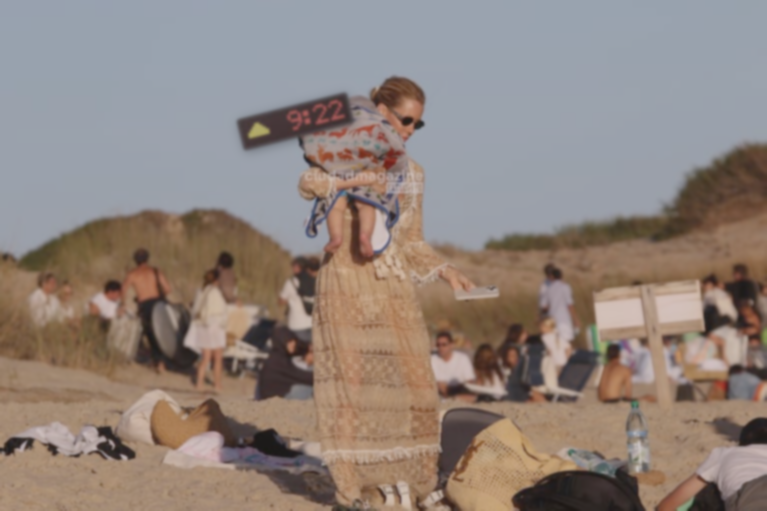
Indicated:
9 h 22 min
